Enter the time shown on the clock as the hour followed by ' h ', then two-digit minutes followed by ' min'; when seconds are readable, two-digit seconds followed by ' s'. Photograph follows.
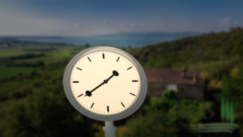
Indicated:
1 h 39 min
